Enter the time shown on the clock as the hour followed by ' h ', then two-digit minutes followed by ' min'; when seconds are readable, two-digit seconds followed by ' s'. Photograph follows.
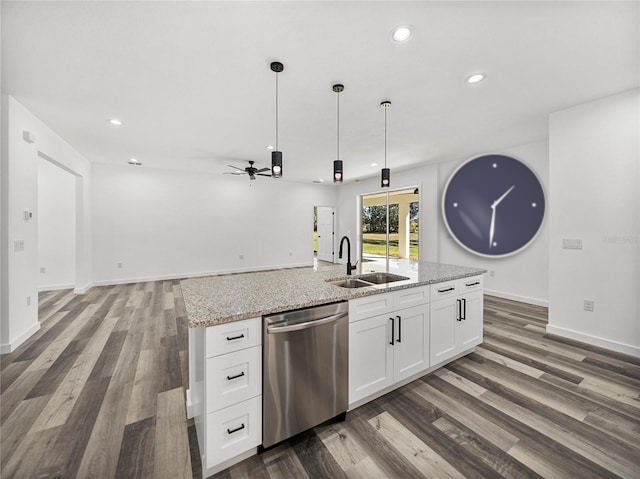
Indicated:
1 h 31 min
